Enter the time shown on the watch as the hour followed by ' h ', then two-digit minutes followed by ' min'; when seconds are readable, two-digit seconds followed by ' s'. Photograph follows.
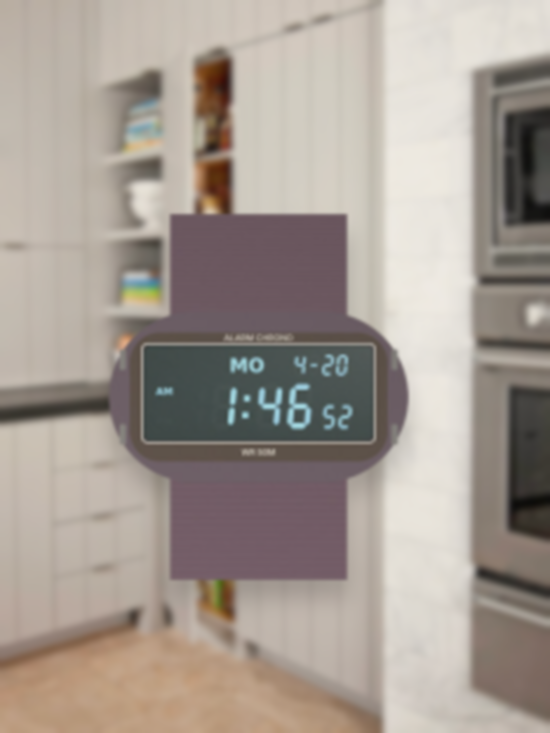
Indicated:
1 h 46 min 52 s
